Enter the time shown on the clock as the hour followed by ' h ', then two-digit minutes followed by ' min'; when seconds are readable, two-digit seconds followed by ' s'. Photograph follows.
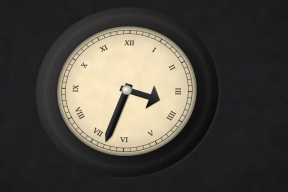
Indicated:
3 h 33 min
